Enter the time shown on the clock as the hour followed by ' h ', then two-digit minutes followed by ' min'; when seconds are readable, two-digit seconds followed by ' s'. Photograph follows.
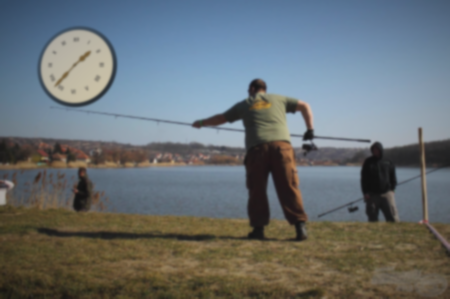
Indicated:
1 h 37 min
